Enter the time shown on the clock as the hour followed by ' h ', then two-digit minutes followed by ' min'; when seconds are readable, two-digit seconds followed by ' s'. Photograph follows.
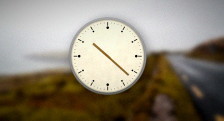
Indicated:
10 h 22 min
